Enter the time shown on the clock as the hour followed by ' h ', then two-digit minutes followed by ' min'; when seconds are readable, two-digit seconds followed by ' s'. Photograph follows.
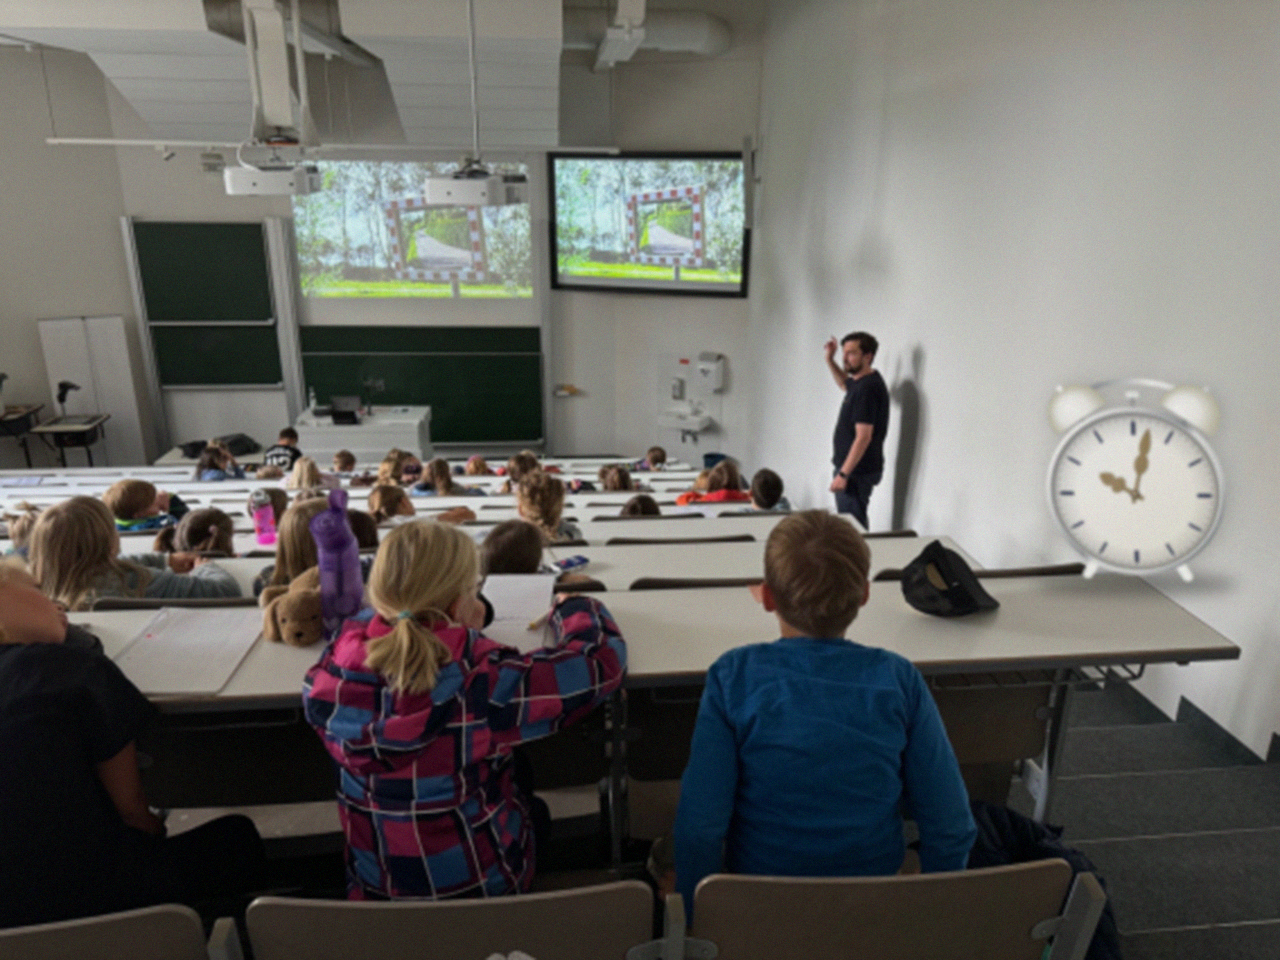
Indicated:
10 h 02 min
